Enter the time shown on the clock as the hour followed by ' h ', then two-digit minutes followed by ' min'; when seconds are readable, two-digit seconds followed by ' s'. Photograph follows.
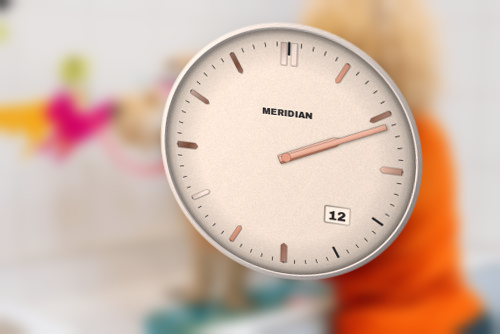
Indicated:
2 h 11 min
